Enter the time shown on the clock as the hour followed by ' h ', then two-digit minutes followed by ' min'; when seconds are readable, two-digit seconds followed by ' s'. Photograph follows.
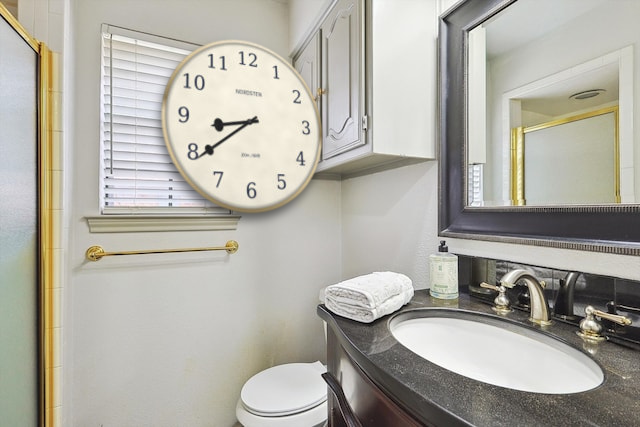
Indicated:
8 h 39 min
